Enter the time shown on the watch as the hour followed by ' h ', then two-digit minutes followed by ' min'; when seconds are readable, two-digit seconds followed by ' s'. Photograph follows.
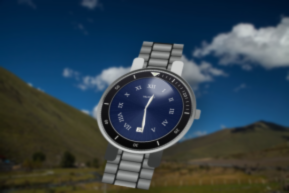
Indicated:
12 h 29 min
